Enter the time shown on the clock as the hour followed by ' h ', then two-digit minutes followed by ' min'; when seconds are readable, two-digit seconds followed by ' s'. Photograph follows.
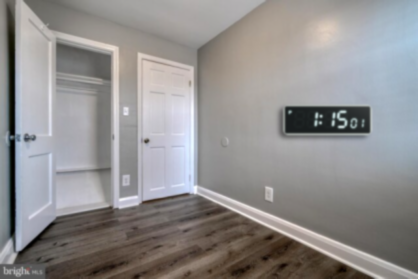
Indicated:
1 h 15 min
